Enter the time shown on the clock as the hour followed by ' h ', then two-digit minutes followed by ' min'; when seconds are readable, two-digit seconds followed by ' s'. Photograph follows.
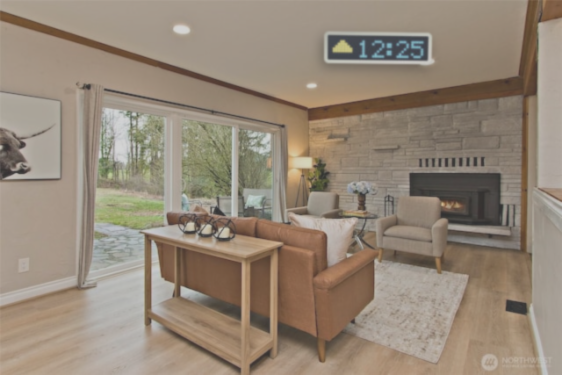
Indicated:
12 h 25 min
